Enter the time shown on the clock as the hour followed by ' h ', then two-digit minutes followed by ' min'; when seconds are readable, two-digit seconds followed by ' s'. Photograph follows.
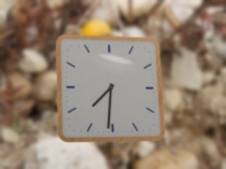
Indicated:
7 h 31 min
